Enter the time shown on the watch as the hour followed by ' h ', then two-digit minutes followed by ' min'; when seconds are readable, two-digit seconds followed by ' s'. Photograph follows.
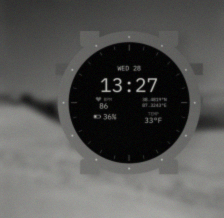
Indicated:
13 h 27 min
